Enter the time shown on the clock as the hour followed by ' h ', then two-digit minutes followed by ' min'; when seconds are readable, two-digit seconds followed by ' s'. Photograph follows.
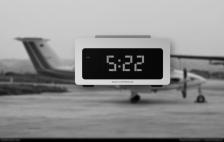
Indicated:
5 h 22 min
